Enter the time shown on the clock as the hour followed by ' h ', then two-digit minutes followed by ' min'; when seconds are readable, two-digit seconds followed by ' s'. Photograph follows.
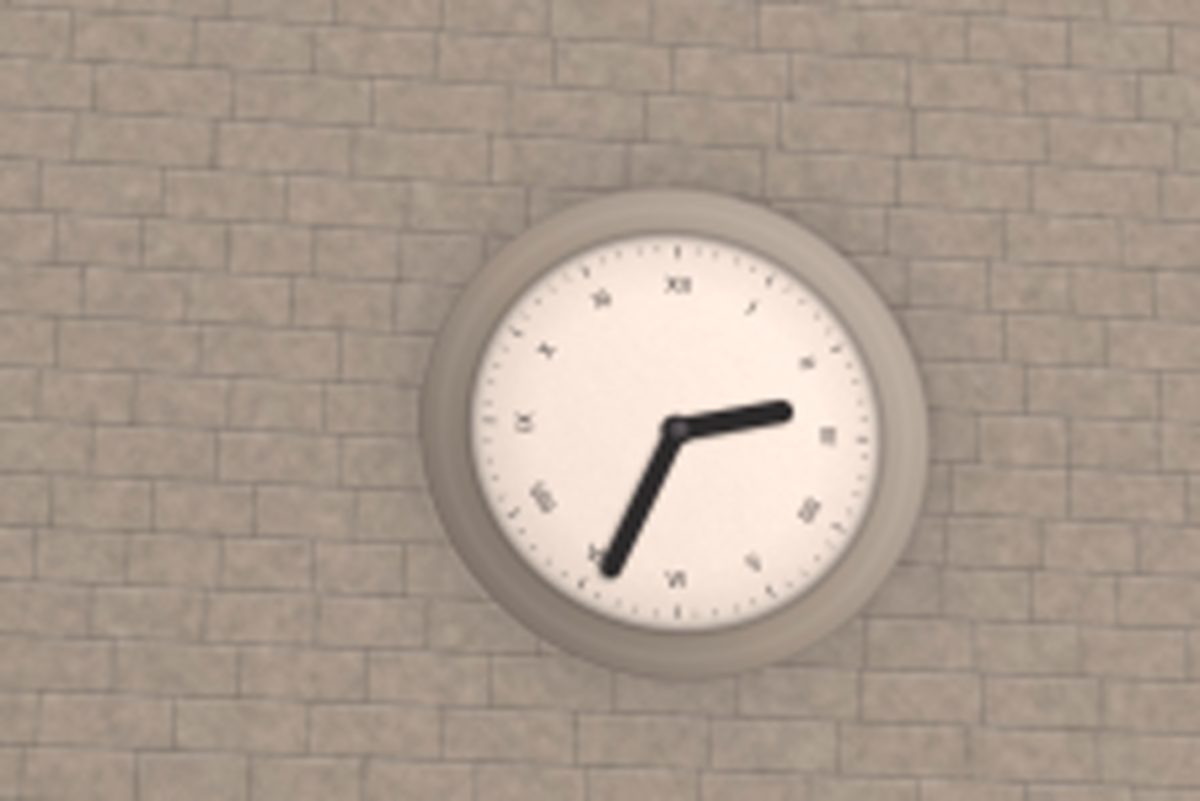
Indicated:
2 h 34 min
